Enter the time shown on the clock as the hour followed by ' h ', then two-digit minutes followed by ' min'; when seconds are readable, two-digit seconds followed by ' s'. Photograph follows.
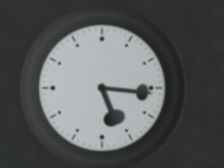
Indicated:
5 h 16 min
